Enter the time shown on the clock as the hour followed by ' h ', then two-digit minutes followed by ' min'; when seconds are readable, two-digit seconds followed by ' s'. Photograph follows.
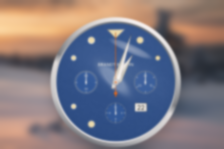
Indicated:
1 h 03 min
